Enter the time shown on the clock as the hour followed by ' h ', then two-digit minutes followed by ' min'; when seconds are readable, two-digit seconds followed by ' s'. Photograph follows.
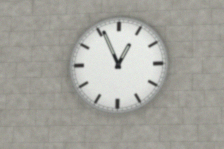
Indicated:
12 h 56 min
